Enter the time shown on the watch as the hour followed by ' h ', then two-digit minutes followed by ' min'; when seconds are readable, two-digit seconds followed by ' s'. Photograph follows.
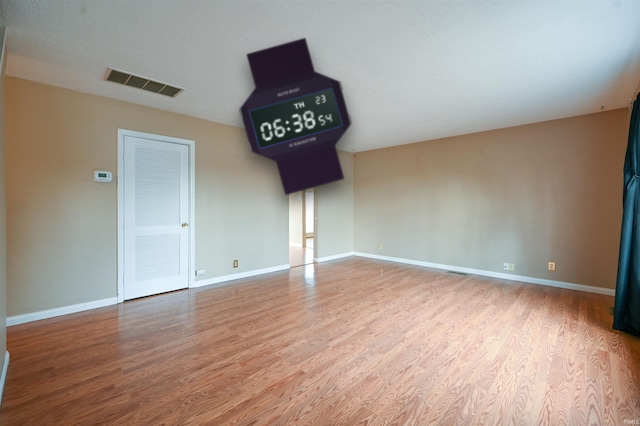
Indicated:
6 h 38 min 54 s
